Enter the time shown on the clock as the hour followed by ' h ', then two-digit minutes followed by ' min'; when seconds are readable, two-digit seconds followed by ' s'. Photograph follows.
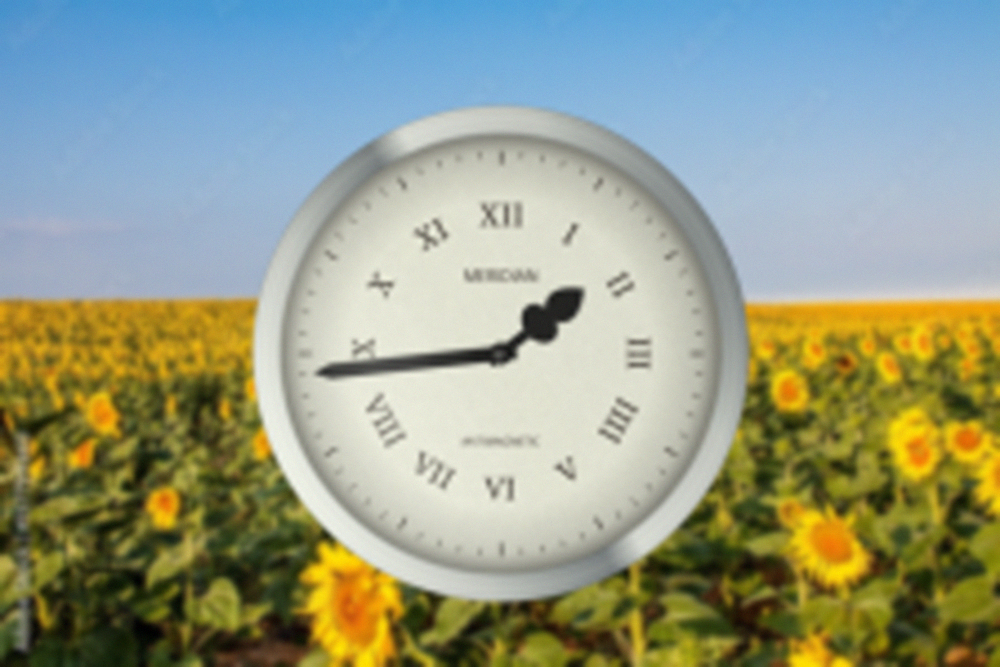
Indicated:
1 h 44 min
